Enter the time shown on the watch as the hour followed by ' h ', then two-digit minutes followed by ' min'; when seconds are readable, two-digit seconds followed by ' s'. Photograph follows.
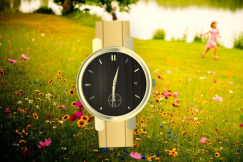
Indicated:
12 h 31 min
